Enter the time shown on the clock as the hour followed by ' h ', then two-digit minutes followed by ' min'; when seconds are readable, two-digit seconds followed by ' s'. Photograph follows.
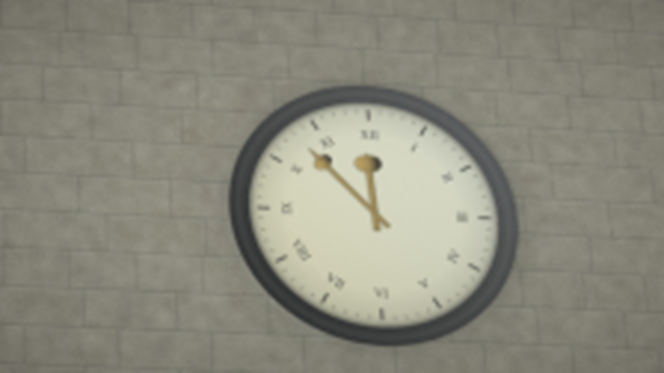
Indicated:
11 h 53 min
